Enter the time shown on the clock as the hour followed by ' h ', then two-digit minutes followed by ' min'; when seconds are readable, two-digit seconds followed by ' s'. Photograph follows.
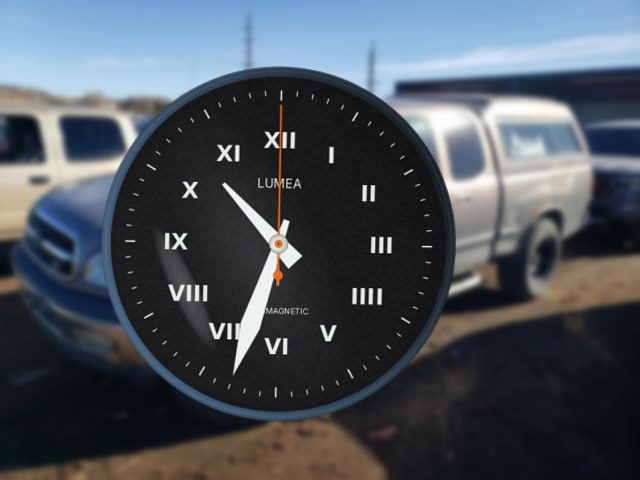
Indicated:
10 h 33 min 00 s
